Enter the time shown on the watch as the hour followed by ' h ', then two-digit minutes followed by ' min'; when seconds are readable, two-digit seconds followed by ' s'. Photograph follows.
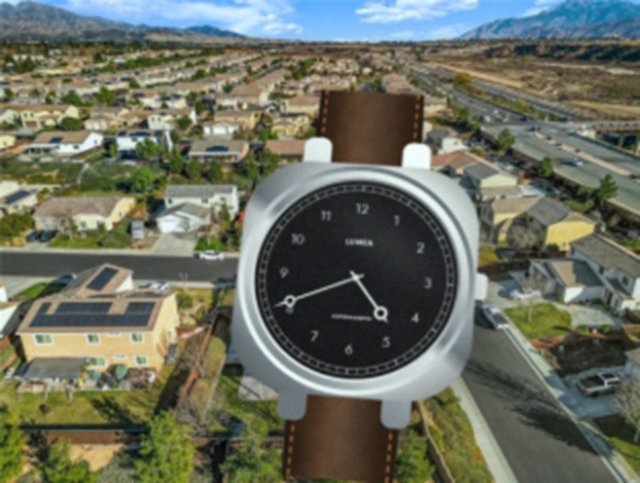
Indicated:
4 h 41 min
